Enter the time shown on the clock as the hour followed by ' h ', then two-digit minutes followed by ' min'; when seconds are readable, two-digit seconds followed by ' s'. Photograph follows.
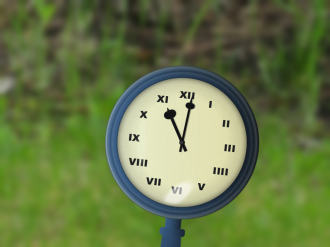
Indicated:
11 h 01 min
